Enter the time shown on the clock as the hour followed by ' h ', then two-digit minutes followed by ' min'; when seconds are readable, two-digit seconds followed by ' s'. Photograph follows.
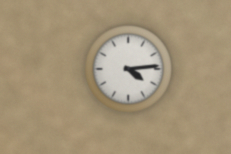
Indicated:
4 h 14 min
